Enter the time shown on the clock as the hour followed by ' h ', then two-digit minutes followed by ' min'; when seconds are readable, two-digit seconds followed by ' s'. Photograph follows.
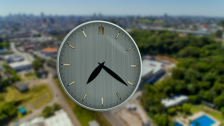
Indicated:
7 h 21 min
